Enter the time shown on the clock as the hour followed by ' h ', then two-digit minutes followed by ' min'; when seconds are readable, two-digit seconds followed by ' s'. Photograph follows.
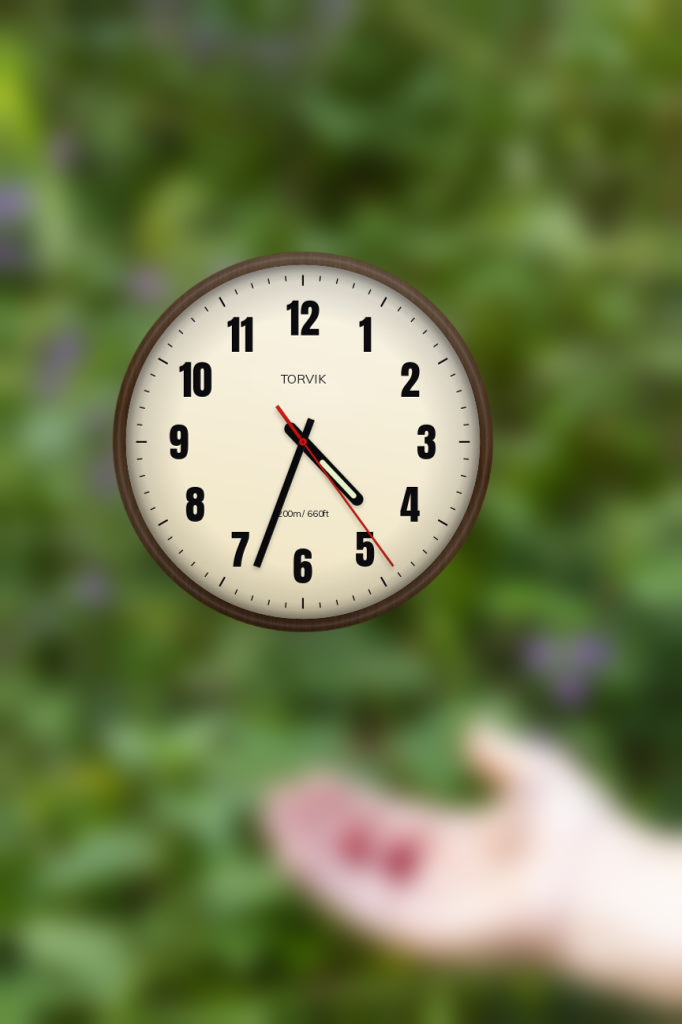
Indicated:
4 h 33 min 24 s
